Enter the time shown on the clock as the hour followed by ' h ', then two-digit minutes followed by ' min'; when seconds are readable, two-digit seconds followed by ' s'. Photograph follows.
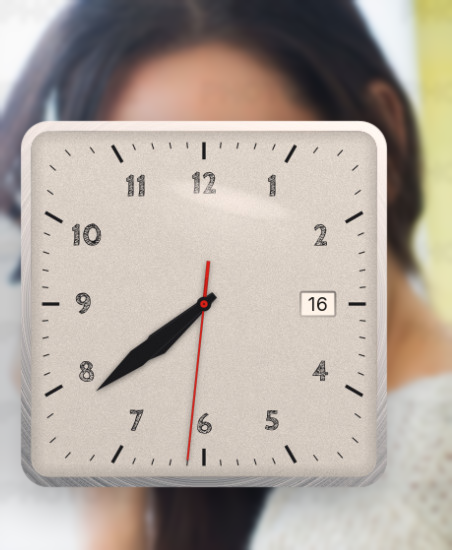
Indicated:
7 h 38 min 31 s
